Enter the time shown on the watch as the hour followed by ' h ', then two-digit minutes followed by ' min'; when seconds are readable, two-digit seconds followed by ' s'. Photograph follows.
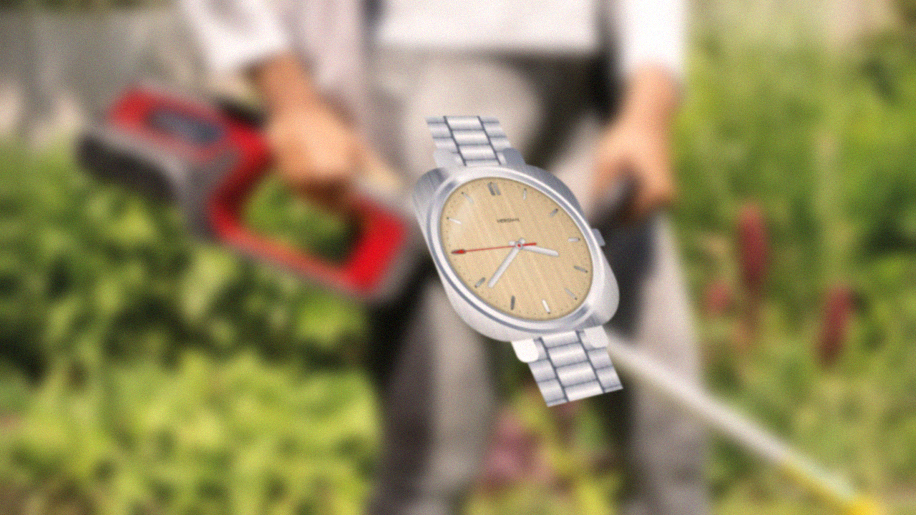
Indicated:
3 h 38 min 45 s
